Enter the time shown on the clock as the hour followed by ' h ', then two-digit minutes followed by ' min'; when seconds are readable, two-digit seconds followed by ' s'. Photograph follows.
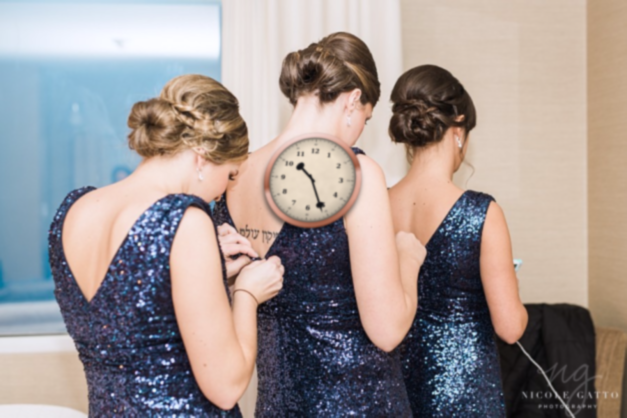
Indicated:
10 h 26 min
